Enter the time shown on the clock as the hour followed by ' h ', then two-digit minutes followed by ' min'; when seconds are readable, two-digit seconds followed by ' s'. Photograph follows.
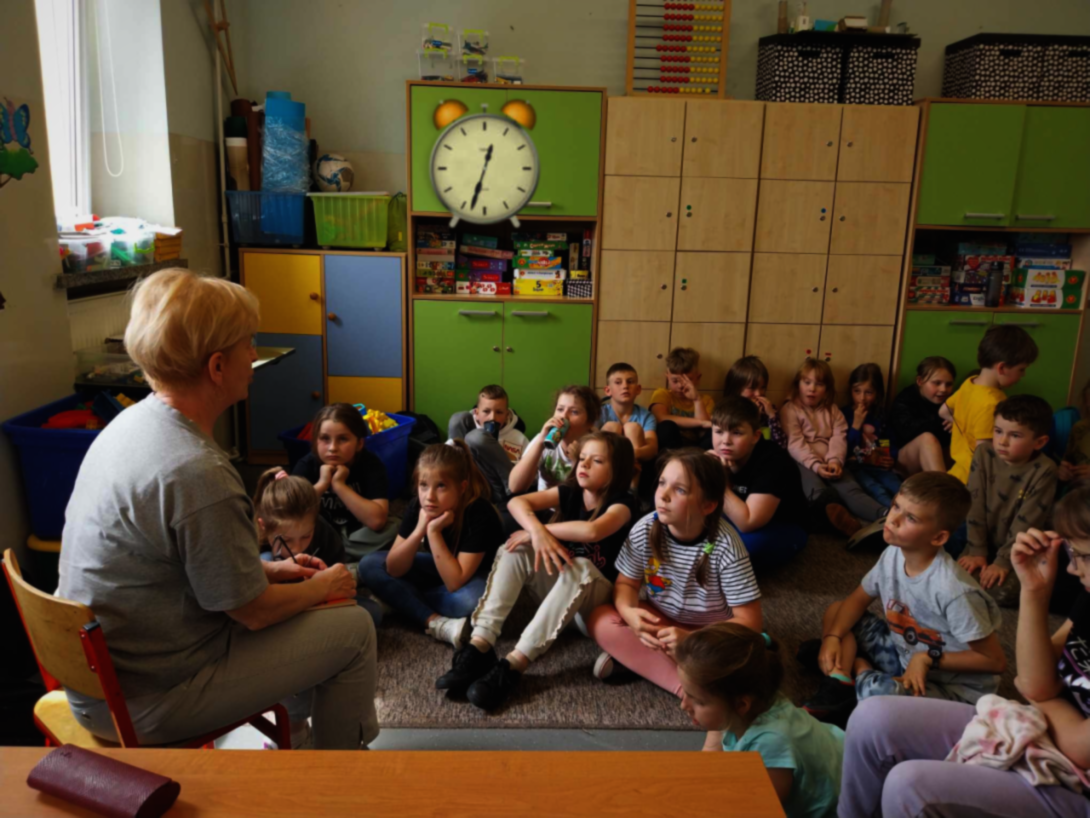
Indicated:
12 h 33 min
